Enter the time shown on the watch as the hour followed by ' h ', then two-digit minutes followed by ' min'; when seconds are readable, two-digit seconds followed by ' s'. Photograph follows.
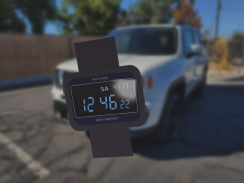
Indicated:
12 h 46 min 22 s
